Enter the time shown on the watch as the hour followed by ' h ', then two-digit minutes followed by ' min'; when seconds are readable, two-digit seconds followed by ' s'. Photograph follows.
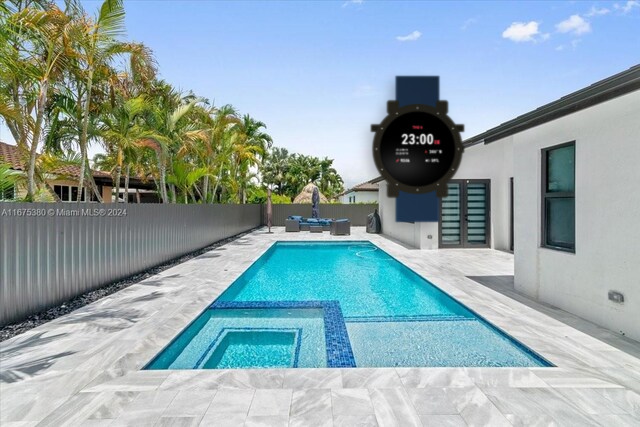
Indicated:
23 h 00 min
